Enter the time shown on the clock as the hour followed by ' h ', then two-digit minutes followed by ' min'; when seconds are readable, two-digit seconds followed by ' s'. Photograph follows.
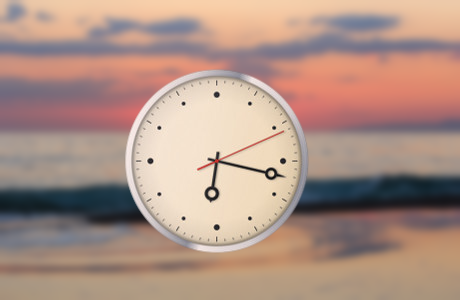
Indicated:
6 h 17 min 11 s
